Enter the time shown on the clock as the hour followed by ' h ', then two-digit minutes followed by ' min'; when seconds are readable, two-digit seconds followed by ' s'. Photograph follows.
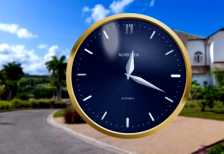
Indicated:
12 h 19 min
